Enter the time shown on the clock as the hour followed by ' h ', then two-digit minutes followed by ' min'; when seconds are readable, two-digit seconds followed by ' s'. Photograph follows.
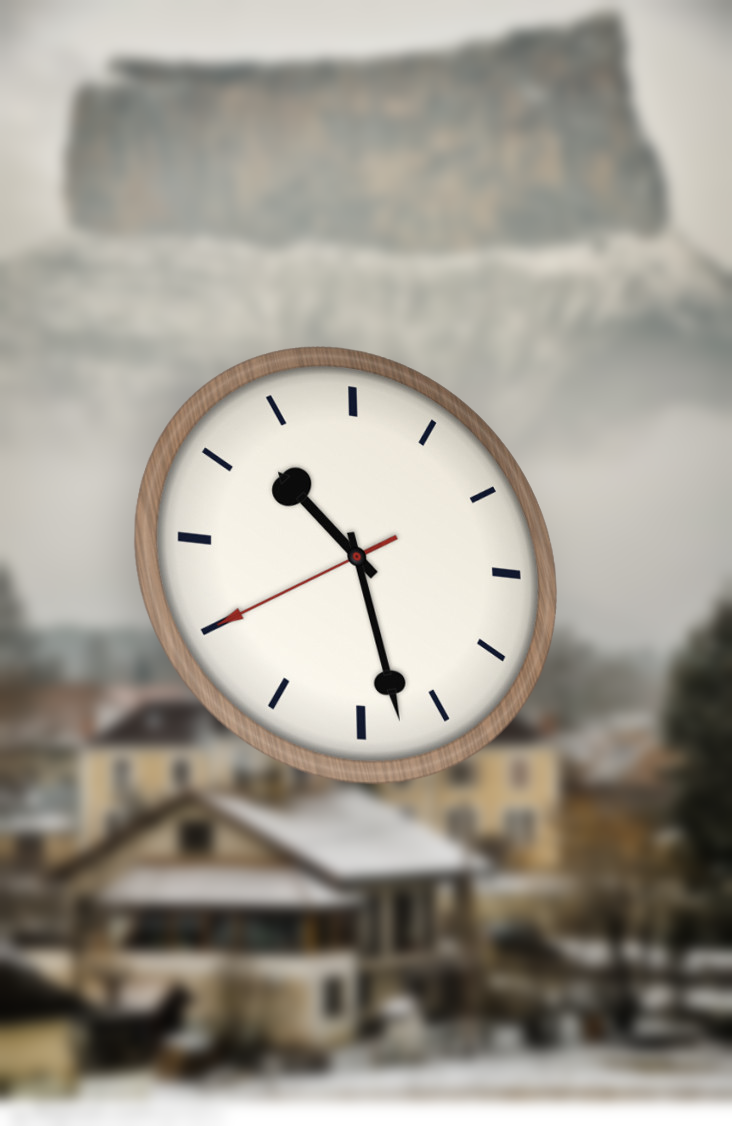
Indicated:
10 h 27 min 40 s
